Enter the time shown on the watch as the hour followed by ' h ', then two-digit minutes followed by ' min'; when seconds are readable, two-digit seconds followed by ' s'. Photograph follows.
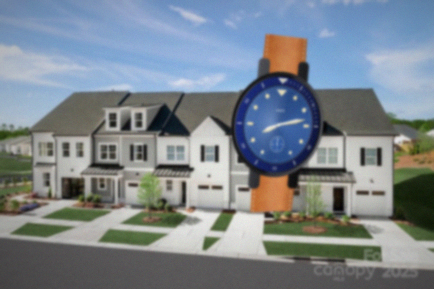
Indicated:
8 h 13 min
